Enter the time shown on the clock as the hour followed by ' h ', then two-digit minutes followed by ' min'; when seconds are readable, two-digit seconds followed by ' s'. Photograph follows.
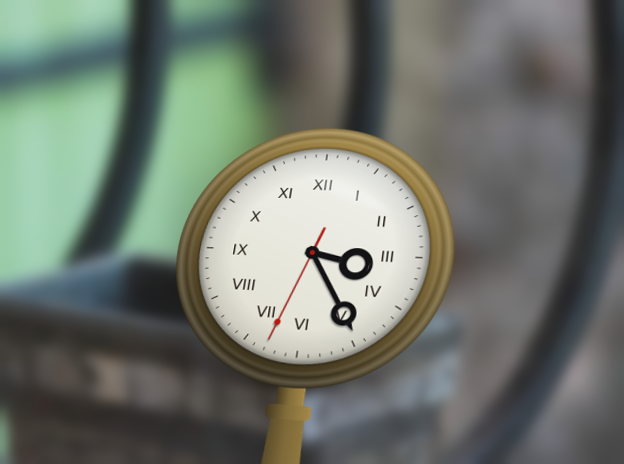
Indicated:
3 h 24 min 33 s
